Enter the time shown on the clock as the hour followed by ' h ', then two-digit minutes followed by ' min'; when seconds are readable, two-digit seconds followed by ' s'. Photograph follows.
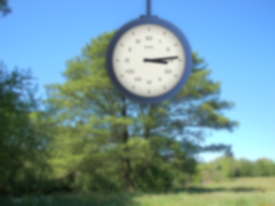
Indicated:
3 h 14 min
